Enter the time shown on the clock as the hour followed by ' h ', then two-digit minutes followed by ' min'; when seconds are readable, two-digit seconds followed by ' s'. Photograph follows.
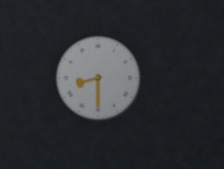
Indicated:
8 h 30 min
